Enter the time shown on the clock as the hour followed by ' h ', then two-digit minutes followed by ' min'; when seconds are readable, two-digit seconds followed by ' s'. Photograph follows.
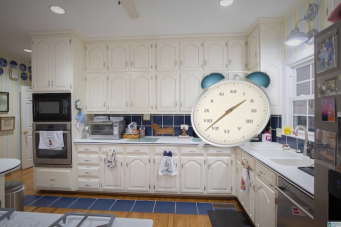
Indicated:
1 h 37 min
